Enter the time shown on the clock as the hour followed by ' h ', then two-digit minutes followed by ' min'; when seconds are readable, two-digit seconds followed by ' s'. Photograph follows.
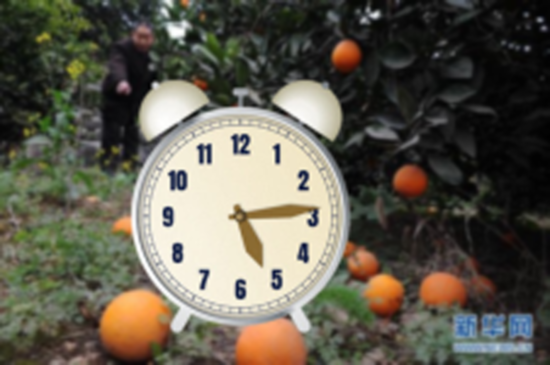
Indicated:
5 h 14 min
